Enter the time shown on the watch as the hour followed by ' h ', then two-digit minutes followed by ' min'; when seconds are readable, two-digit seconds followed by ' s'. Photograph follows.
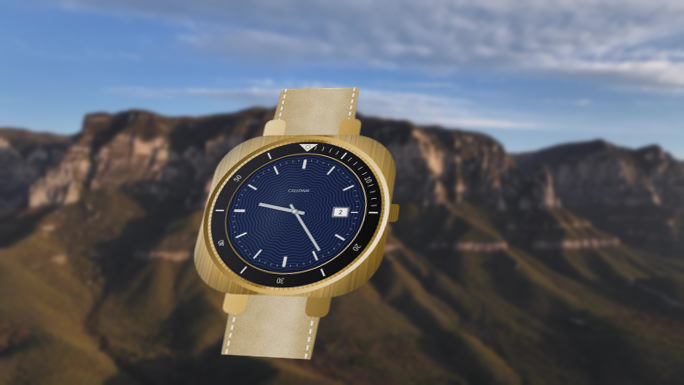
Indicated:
9 h 24 min
